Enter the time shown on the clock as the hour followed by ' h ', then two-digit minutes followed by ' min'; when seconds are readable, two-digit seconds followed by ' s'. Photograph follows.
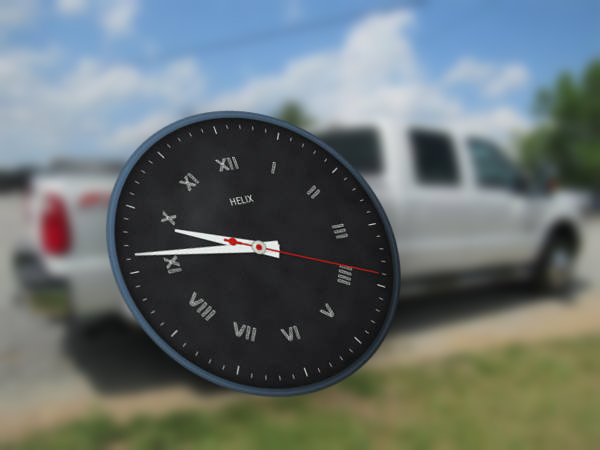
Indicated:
9 h 46 min 19 s
